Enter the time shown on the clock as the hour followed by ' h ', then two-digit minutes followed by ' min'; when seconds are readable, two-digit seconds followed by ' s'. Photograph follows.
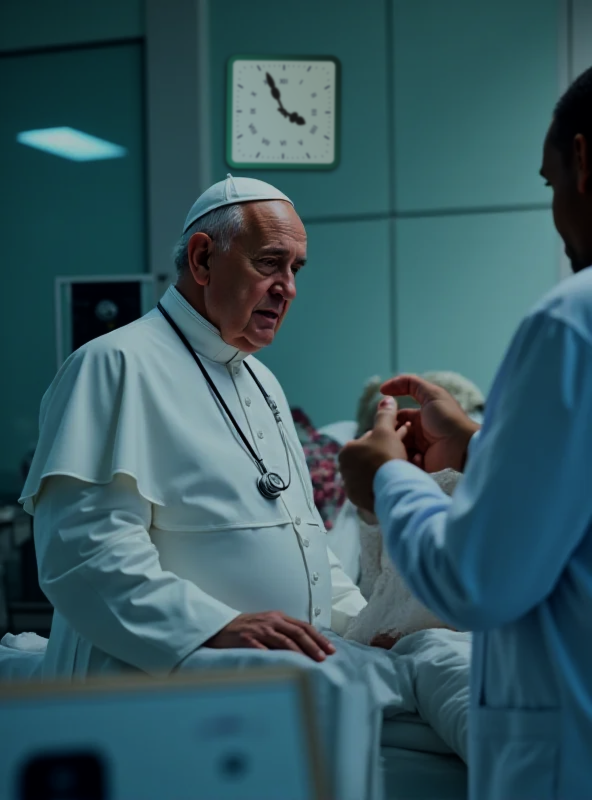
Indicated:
3 h 56 min
